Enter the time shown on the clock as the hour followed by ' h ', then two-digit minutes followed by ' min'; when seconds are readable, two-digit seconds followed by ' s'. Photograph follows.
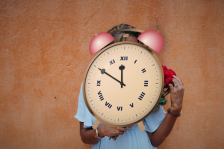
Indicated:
11 h 50 min
